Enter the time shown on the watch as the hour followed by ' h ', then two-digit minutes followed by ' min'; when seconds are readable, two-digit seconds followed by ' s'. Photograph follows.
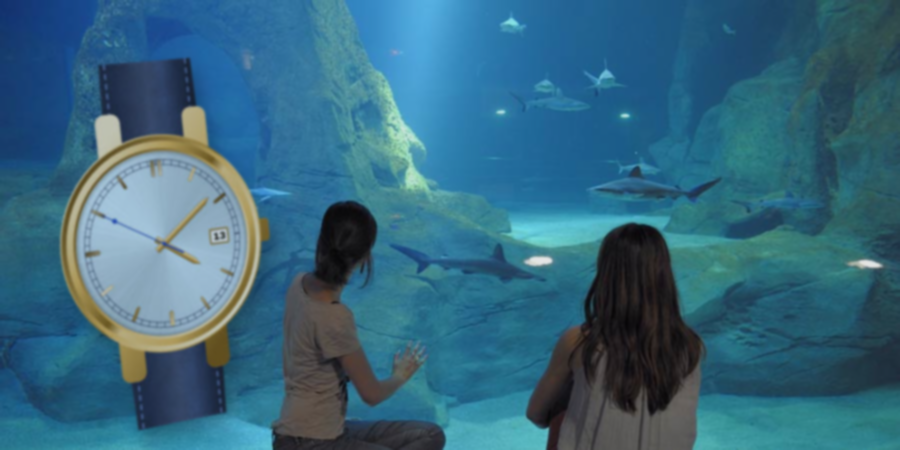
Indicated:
4 h 08 min 50 s
